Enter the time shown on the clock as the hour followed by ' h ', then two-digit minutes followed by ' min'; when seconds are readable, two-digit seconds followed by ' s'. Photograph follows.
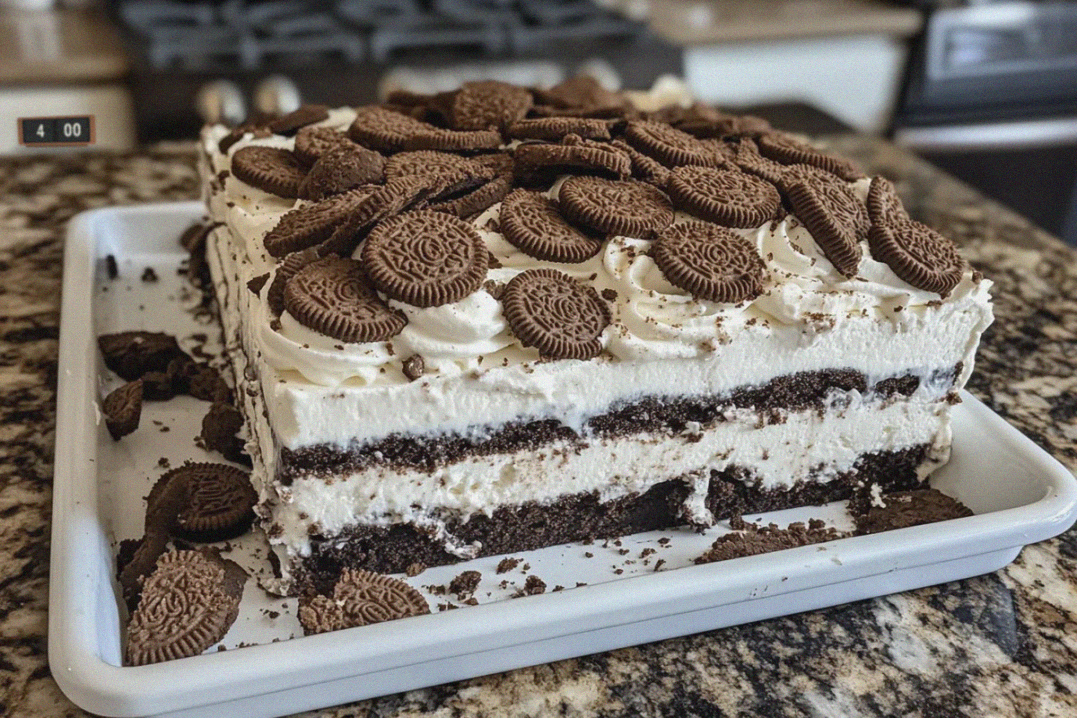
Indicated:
4 h 00 min
